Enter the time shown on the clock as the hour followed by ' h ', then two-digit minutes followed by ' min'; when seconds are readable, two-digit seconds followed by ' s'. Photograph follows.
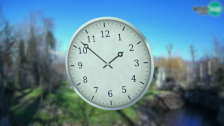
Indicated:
1 h 52 min
